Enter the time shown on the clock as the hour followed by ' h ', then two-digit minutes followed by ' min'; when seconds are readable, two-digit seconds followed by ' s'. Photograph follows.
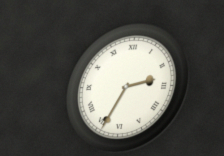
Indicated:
2 h 34 min
